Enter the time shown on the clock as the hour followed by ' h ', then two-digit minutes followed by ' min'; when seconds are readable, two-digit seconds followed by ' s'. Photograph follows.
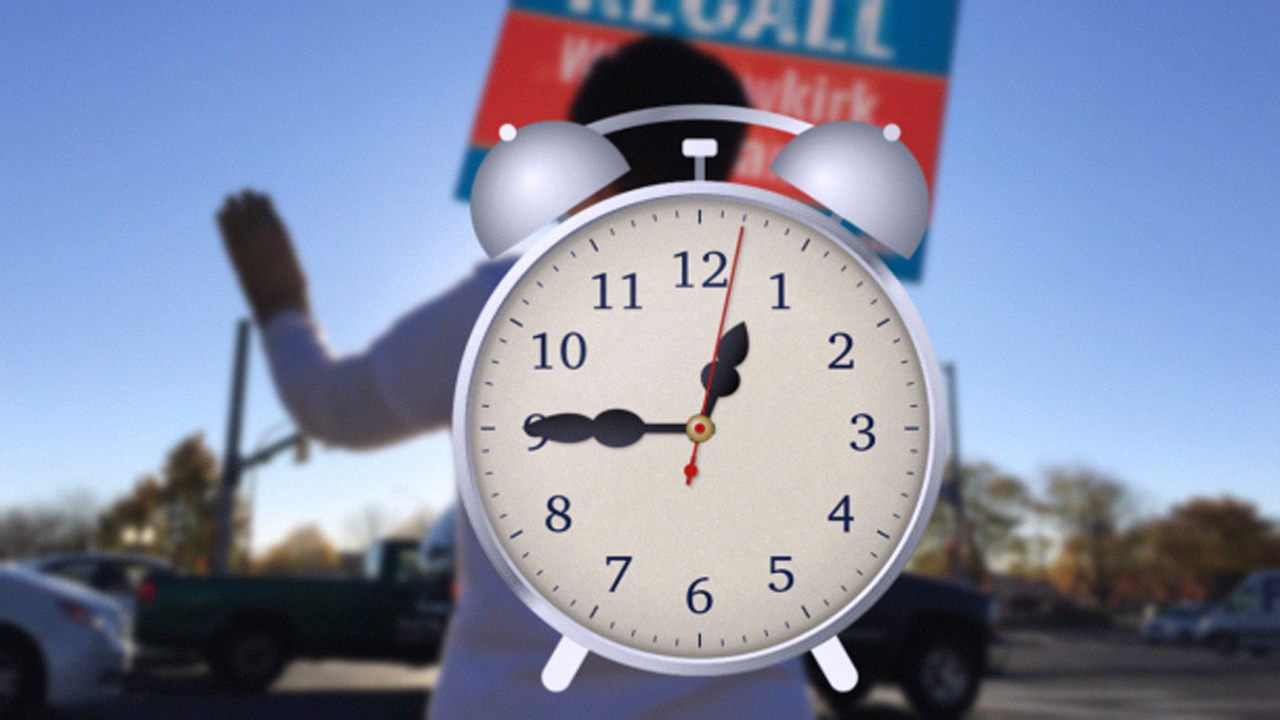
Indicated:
12 h 45 min 02 s
